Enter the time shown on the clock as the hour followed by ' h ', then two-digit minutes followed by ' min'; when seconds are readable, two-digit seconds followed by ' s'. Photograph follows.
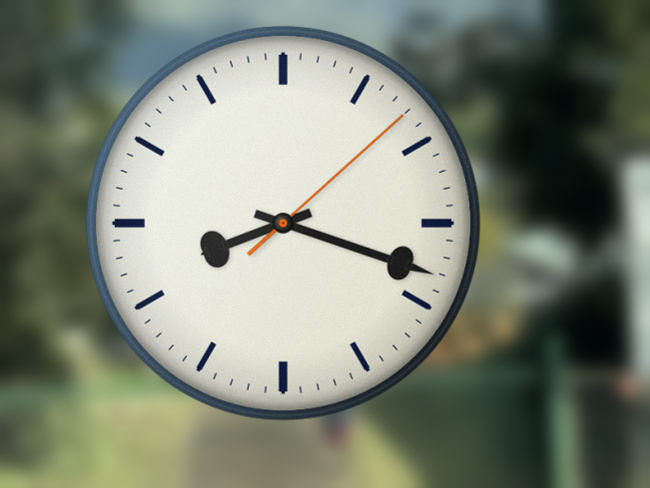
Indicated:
8 h 18 min 08 s
